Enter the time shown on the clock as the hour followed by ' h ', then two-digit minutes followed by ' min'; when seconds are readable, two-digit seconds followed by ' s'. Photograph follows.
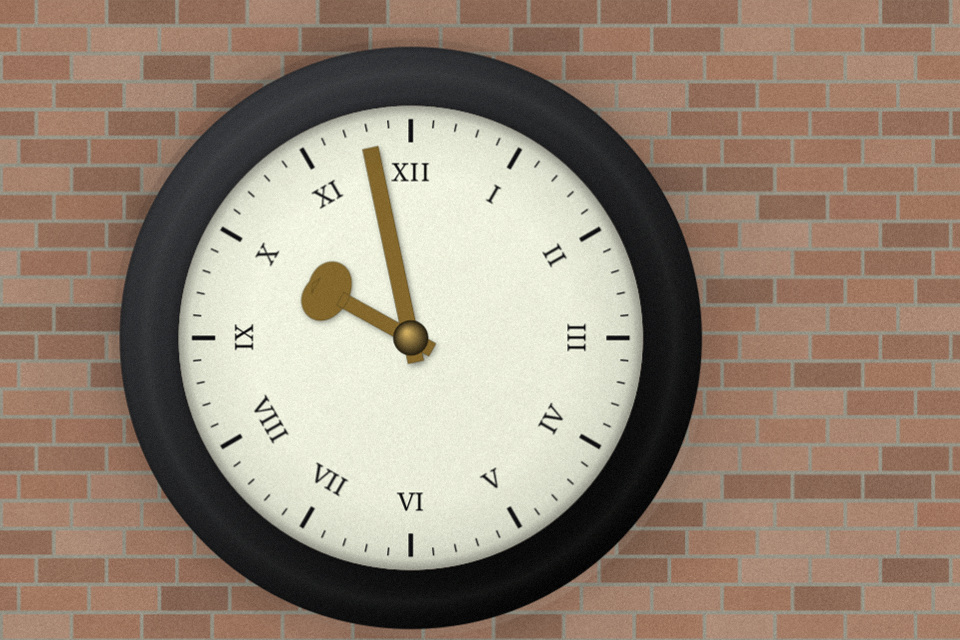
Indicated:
9 h 58 min
